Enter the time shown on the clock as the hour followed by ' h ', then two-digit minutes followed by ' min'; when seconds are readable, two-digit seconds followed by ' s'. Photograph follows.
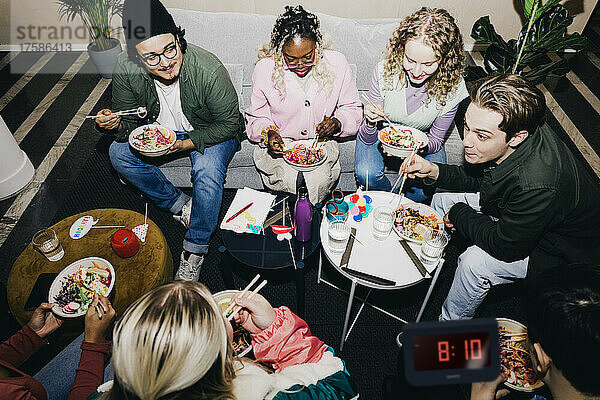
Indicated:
8 h 10 min
